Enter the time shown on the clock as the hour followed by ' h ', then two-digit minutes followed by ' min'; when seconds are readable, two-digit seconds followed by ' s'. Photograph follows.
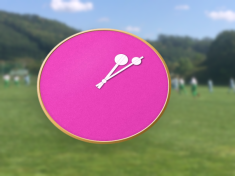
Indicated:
1 h 09 min
